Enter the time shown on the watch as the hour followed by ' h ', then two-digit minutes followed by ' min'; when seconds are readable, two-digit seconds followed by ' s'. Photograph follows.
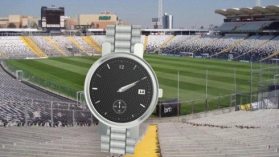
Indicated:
2 h 10 min
